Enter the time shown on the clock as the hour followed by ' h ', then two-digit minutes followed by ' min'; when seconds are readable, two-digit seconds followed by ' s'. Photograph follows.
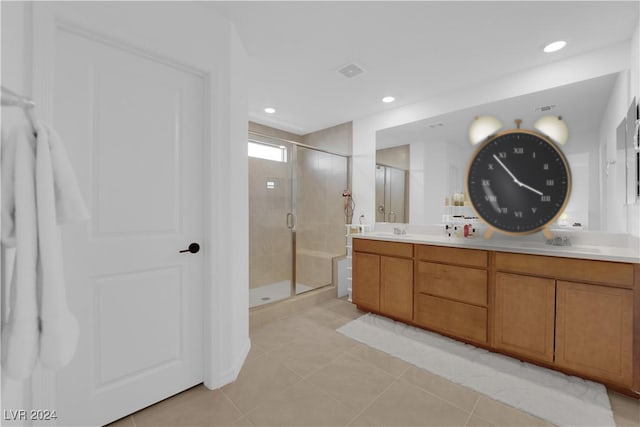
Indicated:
3 h 53 min
